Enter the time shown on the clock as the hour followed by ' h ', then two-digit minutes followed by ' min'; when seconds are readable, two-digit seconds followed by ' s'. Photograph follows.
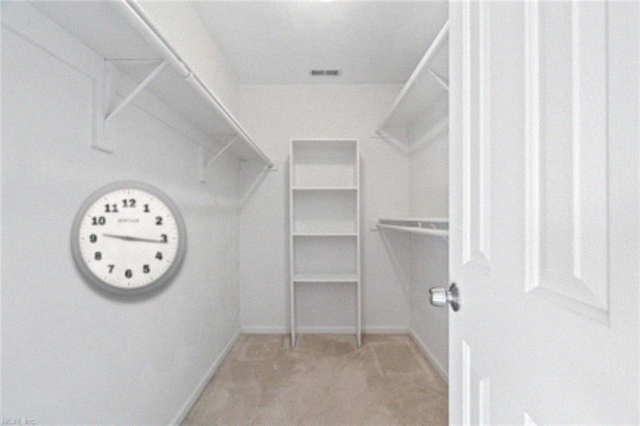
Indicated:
9 h 16 min
